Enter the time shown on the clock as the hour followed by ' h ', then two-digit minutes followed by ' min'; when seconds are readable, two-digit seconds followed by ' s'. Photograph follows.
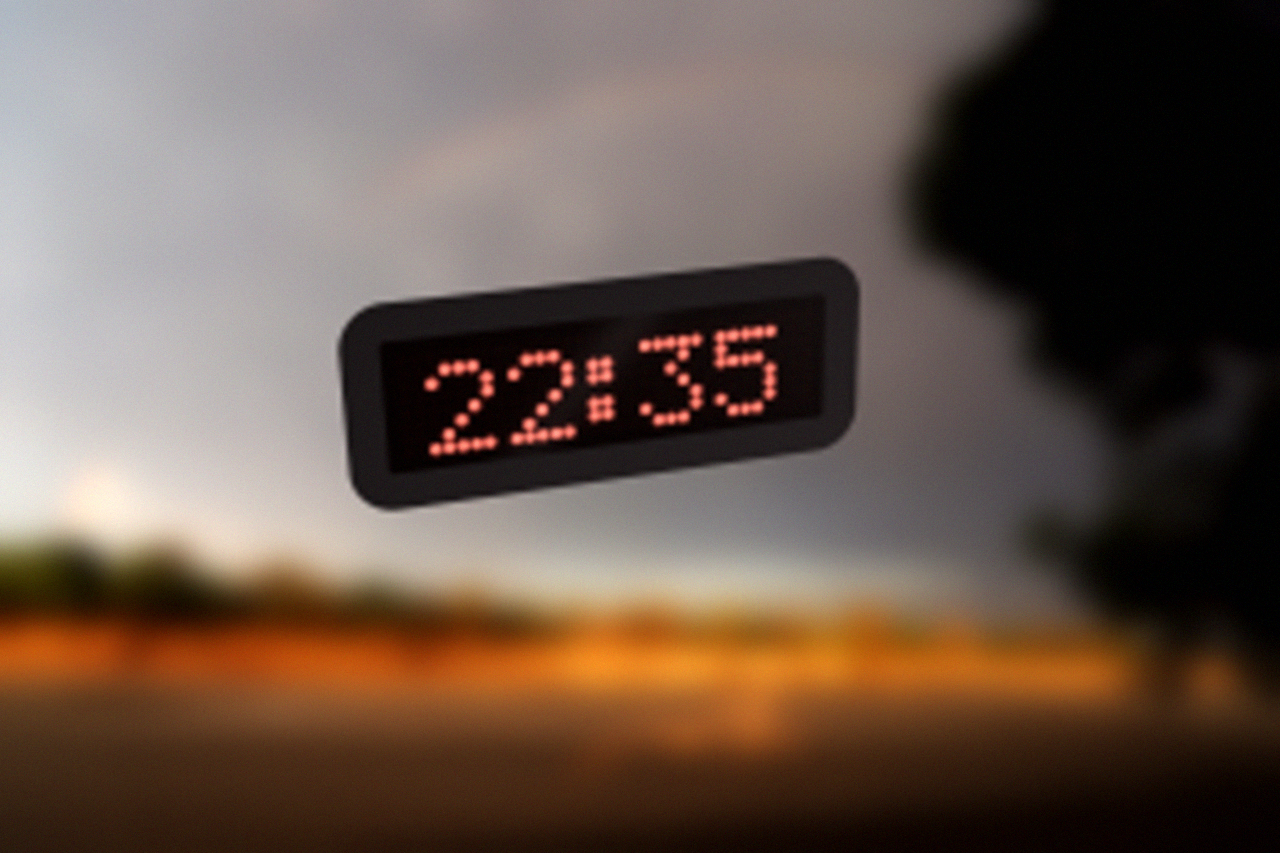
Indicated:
22 h 35 min
